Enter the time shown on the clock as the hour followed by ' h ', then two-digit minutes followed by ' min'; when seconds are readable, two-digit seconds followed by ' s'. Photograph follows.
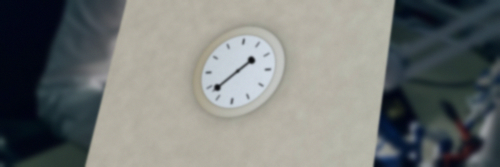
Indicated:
1 h 38 min
